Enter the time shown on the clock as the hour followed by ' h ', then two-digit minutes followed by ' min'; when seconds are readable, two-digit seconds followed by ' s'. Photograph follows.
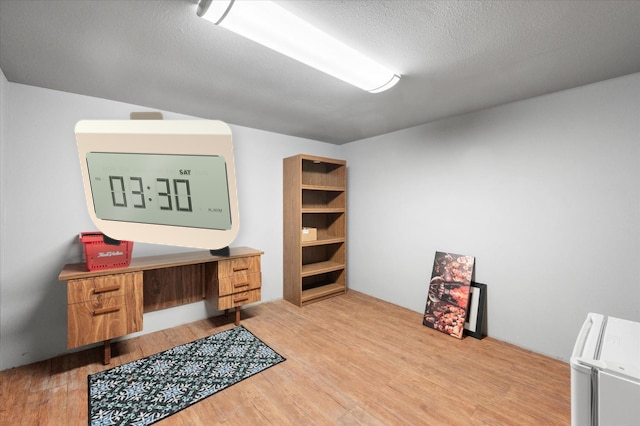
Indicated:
3 h 30 min
